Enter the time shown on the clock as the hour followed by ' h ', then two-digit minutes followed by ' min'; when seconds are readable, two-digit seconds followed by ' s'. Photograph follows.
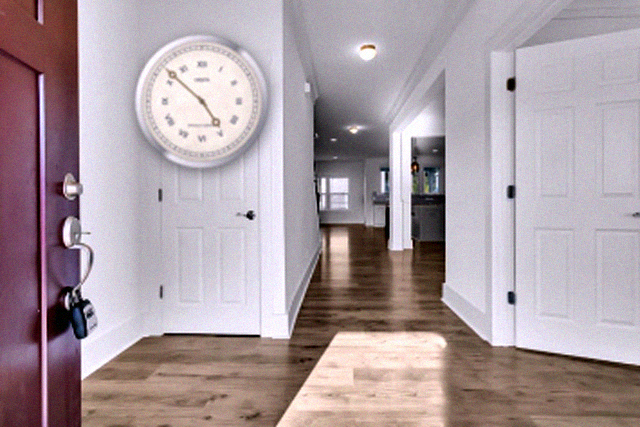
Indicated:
4 h 52 min
